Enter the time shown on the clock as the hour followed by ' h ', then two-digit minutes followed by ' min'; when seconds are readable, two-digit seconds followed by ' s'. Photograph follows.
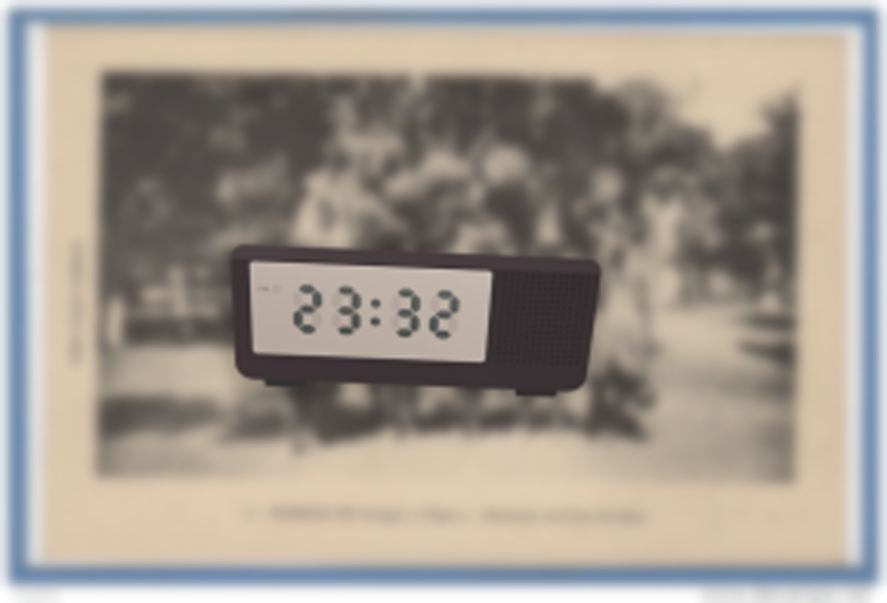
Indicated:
23 h 32 min
